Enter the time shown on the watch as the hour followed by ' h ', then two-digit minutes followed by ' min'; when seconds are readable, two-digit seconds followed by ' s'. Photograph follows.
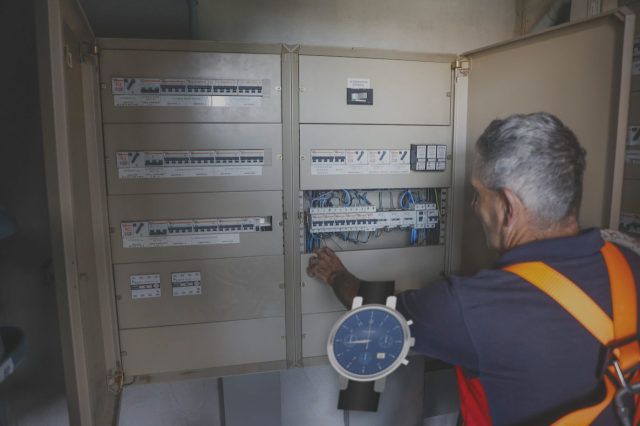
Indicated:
8 h 44 min
